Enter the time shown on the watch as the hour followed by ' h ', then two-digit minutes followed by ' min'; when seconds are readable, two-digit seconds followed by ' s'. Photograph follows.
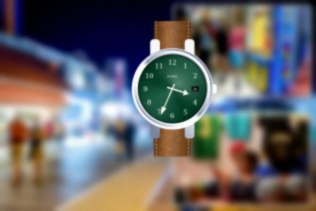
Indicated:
3 h 34 min
